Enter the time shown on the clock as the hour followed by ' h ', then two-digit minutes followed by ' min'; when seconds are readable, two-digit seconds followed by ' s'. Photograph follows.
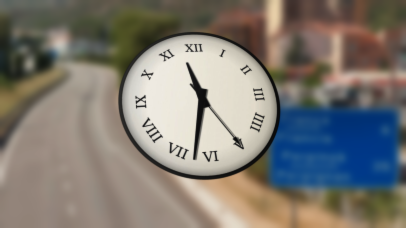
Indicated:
11 h 32 min 25 s
